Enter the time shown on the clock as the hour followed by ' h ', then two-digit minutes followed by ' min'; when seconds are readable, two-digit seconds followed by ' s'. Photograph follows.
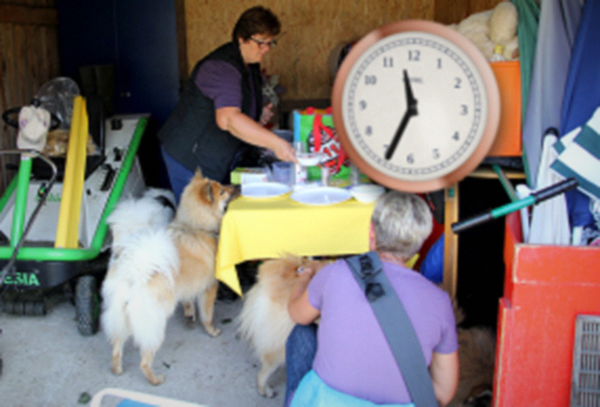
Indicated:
11 h 34 min
